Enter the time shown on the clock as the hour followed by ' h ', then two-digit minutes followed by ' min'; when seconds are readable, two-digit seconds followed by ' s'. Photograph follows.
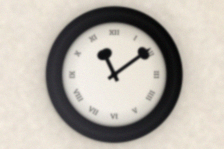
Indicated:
11 h 09 min
